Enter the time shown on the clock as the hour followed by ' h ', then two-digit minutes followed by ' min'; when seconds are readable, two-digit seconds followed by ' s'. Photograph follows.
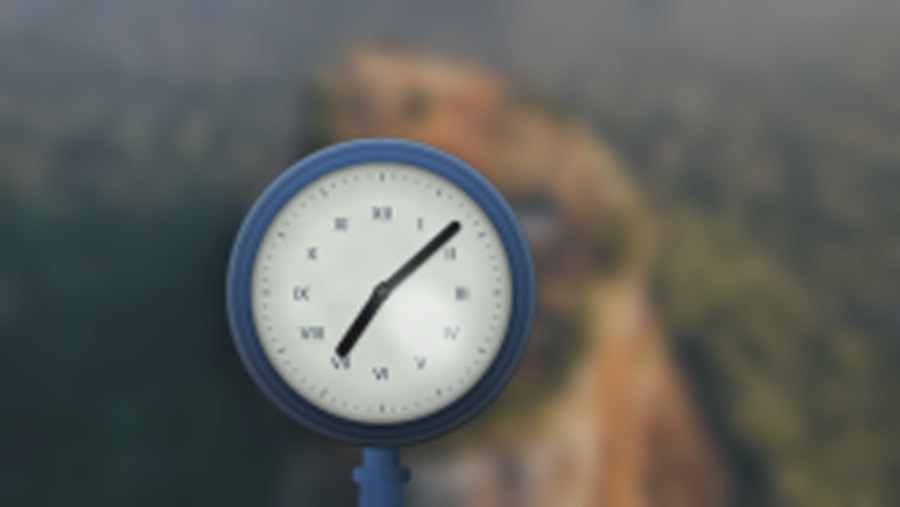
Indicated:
7 h 08 min
